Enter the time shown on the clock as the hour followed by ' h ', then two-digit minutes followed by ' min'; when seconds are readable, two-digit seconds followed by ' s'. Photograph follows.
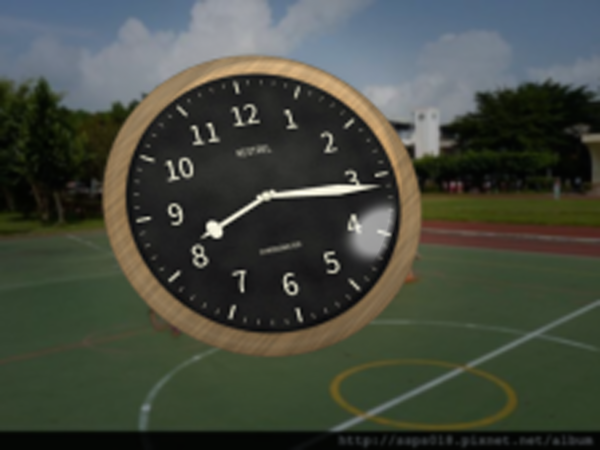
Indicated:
8 h 16 min
